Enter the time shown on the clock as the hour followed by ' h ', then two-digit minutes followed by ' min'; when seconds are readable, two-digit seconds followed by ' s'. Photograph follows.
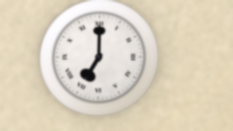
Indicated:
7 h 00 min
